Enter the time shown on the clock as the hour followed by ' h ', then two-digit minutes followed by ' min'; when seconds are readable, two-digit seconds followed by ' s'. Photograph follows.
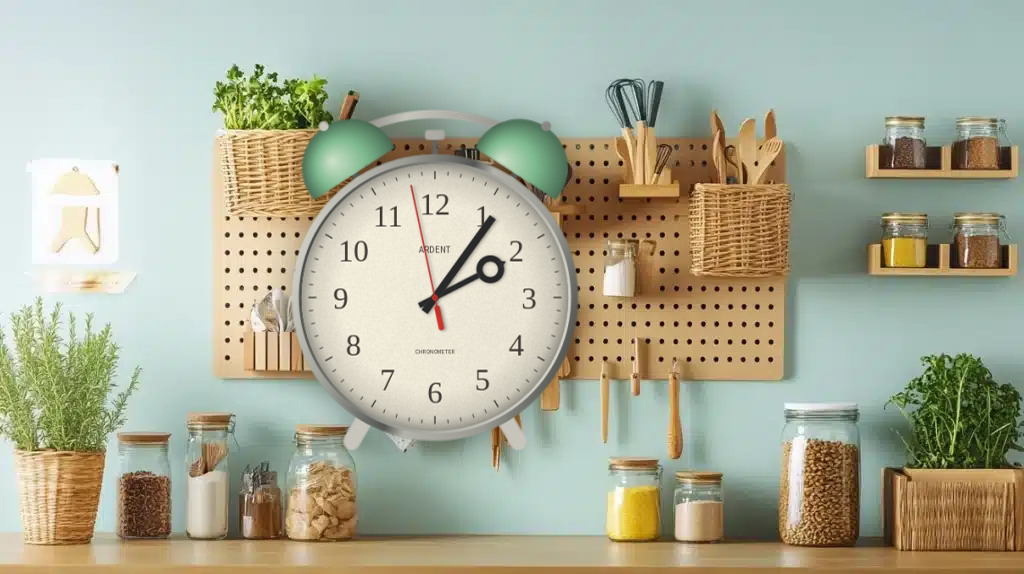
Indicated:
2 h 05 min 58 s
